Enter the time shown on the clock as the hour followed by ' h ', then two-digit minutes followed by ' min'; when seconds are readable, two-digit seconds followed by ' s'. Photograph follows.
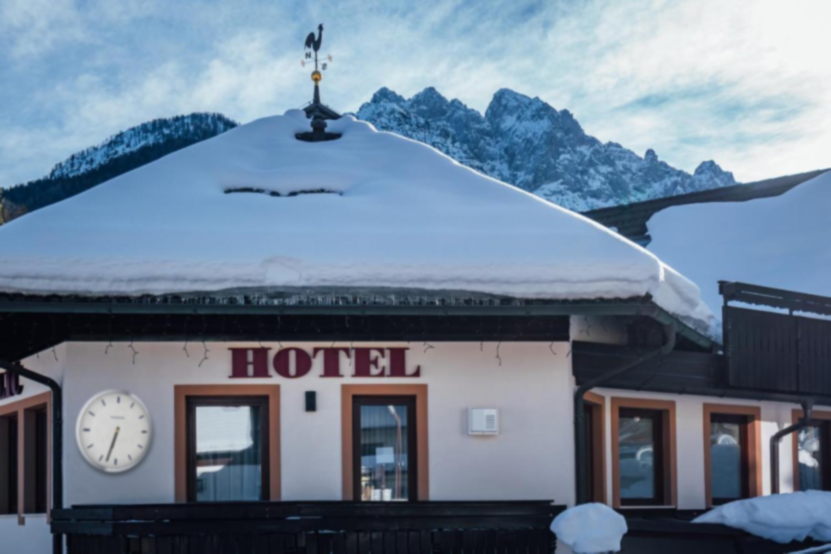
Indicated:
6 h 33 min
